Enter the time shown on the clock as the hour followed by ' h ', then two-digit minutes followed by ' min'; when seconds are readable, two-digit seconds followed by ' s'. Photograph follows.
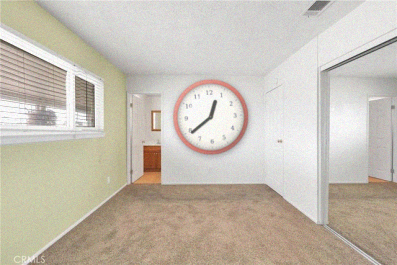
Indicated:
12 h 39 min
